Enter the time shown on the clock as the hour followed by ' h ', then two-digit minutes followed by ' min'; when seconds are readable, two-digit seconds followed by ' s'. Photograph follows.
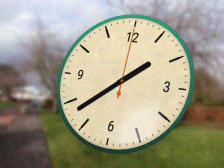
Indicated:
1 h 38 min 00 s
